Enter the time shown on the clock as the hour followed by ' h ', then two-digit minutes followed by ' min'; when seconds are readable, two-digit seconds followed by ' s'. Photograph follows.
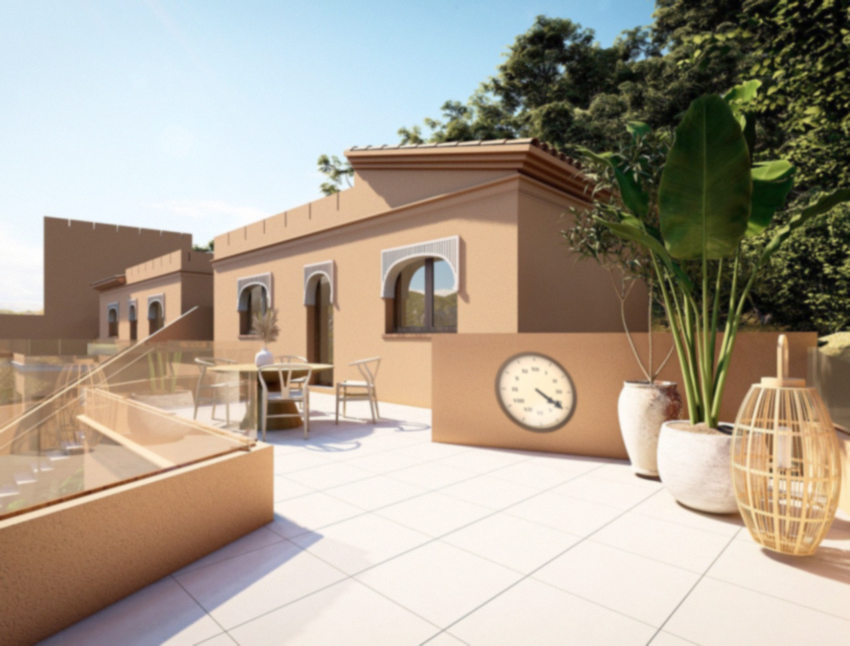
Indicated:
4 h 21 min
